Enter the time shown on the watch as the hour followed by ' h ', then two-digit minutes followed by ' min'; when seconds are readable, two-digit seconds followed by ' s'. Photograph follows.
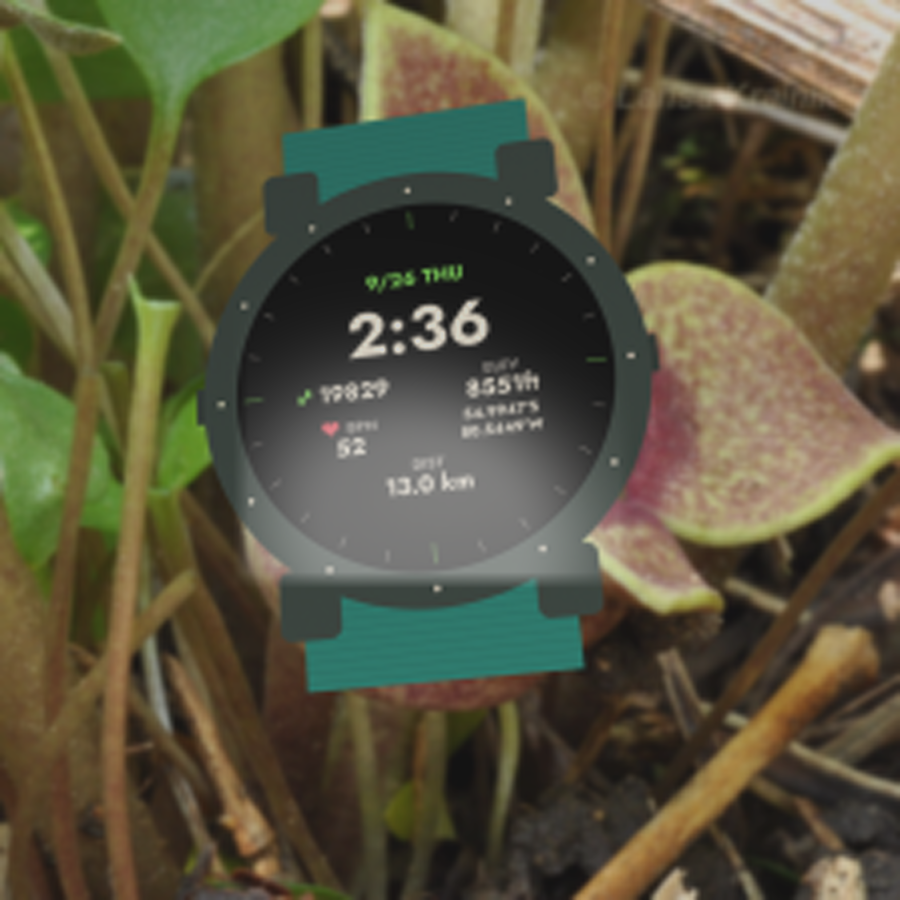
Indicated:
2 h 36 min
